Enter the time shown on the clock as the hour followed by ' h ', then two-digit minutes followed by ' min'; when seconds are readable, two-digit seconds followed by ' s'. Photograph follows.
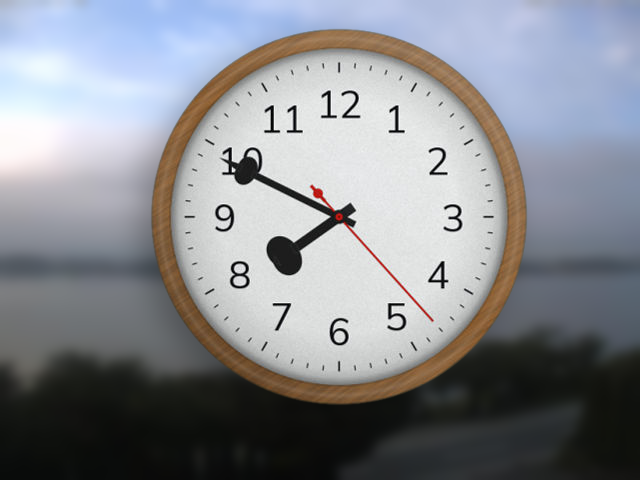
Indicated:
7 h 49 min 23 s
